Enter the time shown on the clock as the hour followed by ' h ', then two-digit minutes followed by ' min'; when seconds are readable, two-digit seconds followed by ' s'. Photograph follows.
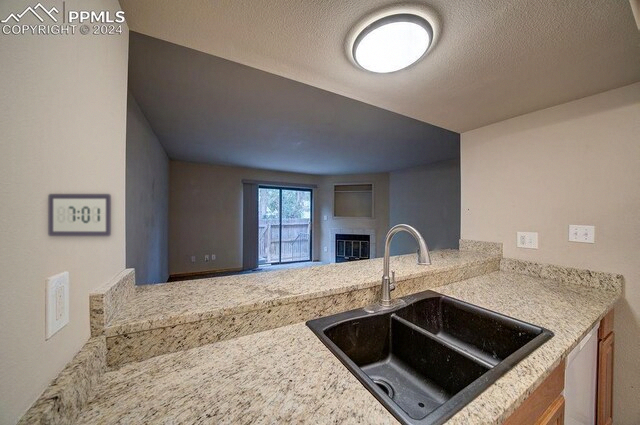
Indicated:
7 h 01 min
